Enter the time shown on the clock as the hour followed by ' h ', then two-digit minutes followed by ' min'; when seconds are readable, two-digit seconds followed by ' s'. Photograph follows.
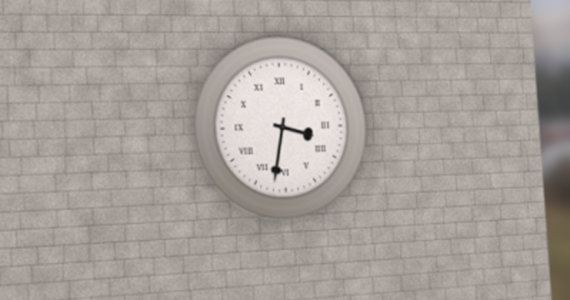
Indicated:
3 h 32 min
